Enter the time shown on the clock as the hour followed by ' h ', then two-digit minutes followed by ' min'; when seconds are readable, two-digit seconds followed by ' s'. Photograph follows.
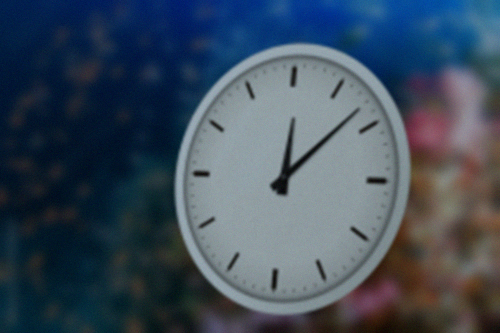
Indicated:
12 h 08 min
